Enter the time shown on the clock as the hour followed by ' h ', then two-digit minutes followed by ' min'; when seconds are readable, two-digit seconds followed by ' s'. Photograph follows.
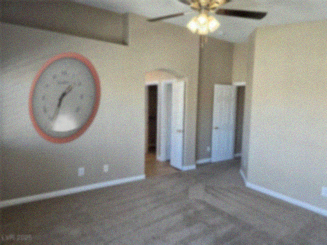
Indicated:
1 h 33 min
